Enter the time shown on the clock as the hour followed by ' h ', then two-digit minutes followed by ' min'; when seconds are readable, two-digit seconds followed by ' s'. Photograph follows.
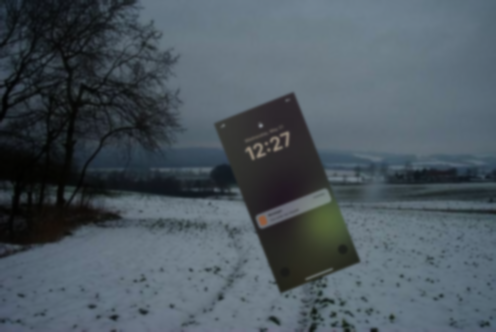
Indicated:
12 h 27 min
